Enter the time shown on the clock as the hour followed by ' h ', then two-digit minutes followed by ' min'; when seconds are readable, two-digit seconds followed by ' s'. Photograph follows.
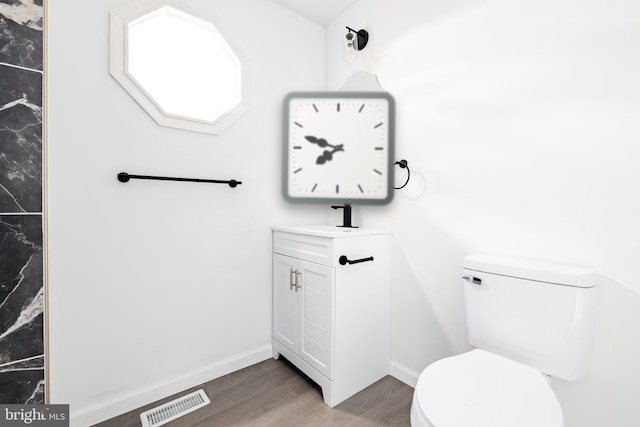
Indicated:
7 h 48 min
